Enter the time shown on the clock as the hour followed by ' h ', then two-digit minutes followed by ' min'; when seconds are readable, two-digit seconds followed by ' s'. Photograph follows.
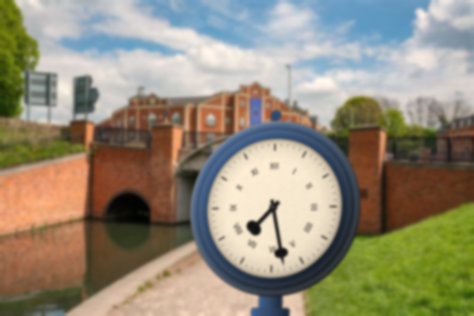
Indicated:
7 h 28 min
